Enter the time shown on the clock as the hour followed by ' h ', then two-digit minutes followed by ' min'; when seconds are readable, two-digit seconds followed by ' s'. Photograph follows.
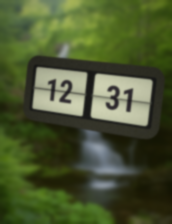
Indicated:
12 h 31 min
